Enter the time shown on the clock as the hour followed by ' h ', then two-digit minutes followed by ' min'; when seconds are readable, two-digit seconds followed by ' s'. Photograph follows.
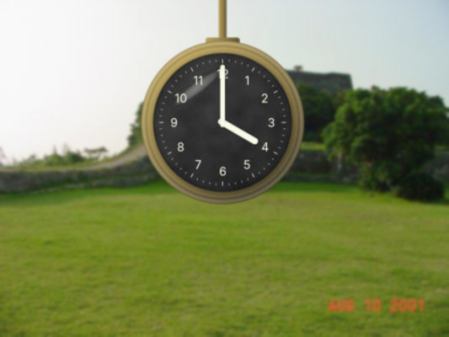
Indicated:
4 h 00 min
